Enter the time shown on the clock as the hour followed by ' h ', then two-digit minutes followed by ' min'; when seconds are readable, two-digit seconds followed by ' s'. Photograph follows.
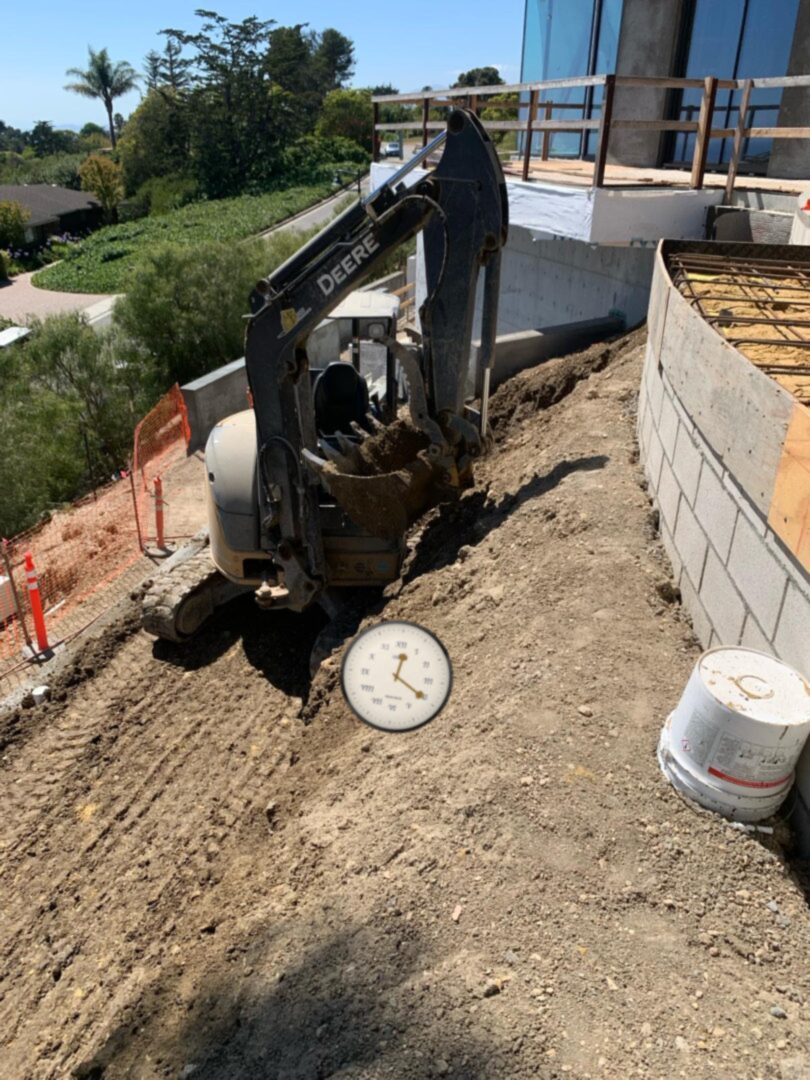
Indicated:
12 h 20 min
